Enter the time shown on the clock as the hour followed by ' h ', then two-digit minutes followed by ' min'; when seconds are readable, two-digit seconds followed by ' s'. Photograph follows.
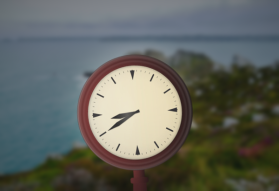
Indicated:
8 h 40 min
